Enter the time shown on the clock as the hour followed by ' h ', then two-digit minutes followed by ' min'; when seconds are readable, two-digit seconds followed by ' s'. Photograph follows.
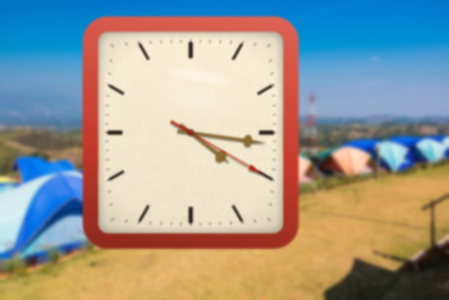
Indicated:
4 h 16 min 20 s
